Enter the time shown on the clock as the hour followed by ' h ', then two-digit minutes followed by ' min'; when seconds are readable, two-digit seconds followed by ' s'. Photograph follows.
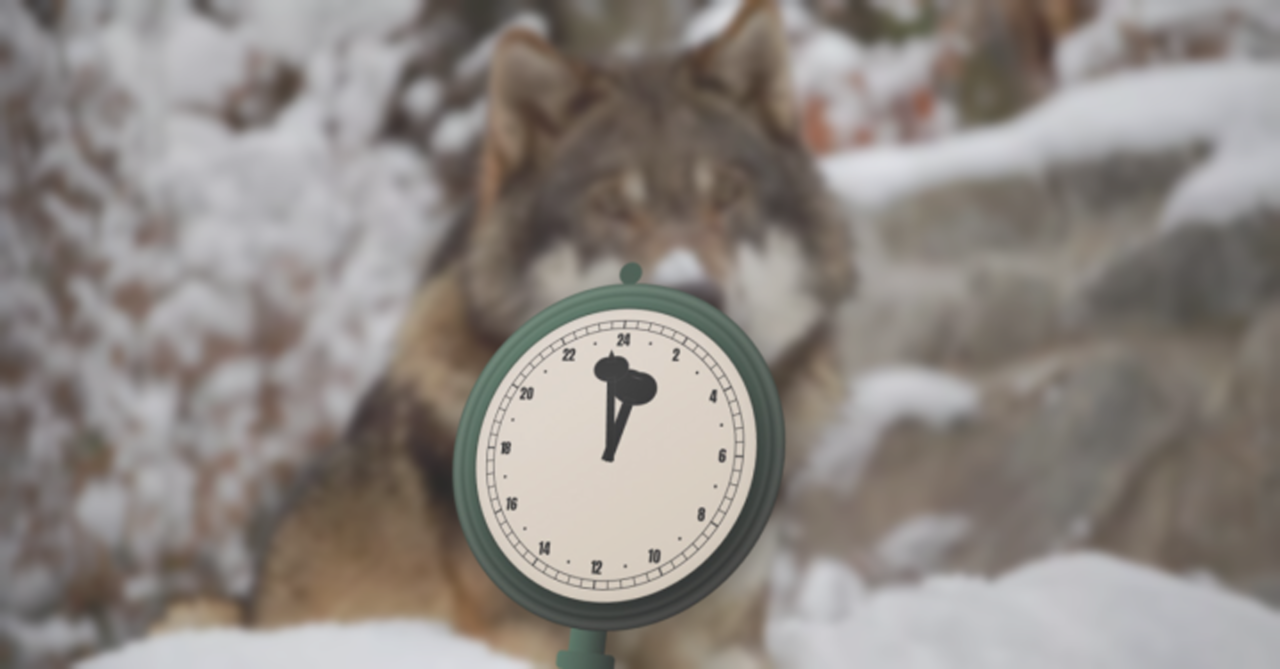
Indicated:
0 h 59 min
